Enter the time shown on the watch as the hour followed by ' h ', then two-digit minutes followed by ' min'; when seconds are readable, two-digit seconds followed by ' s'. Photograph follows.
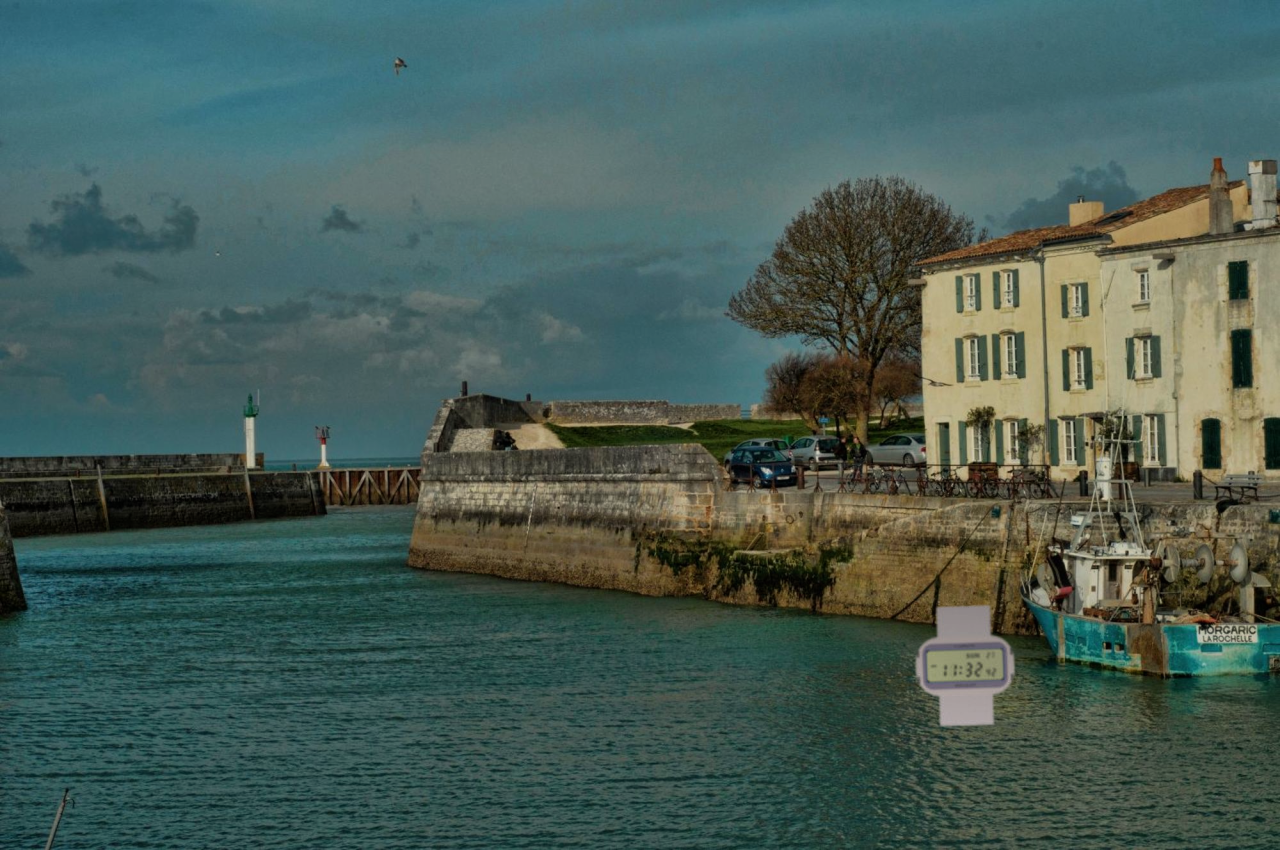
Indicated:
11 h 32 min
